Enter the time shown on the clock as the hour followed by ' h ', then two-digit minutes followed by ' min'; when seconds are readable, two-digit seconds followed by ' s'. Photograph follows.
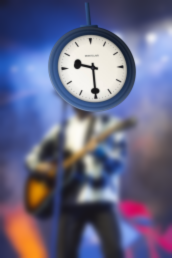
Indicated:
9 h 30 min
